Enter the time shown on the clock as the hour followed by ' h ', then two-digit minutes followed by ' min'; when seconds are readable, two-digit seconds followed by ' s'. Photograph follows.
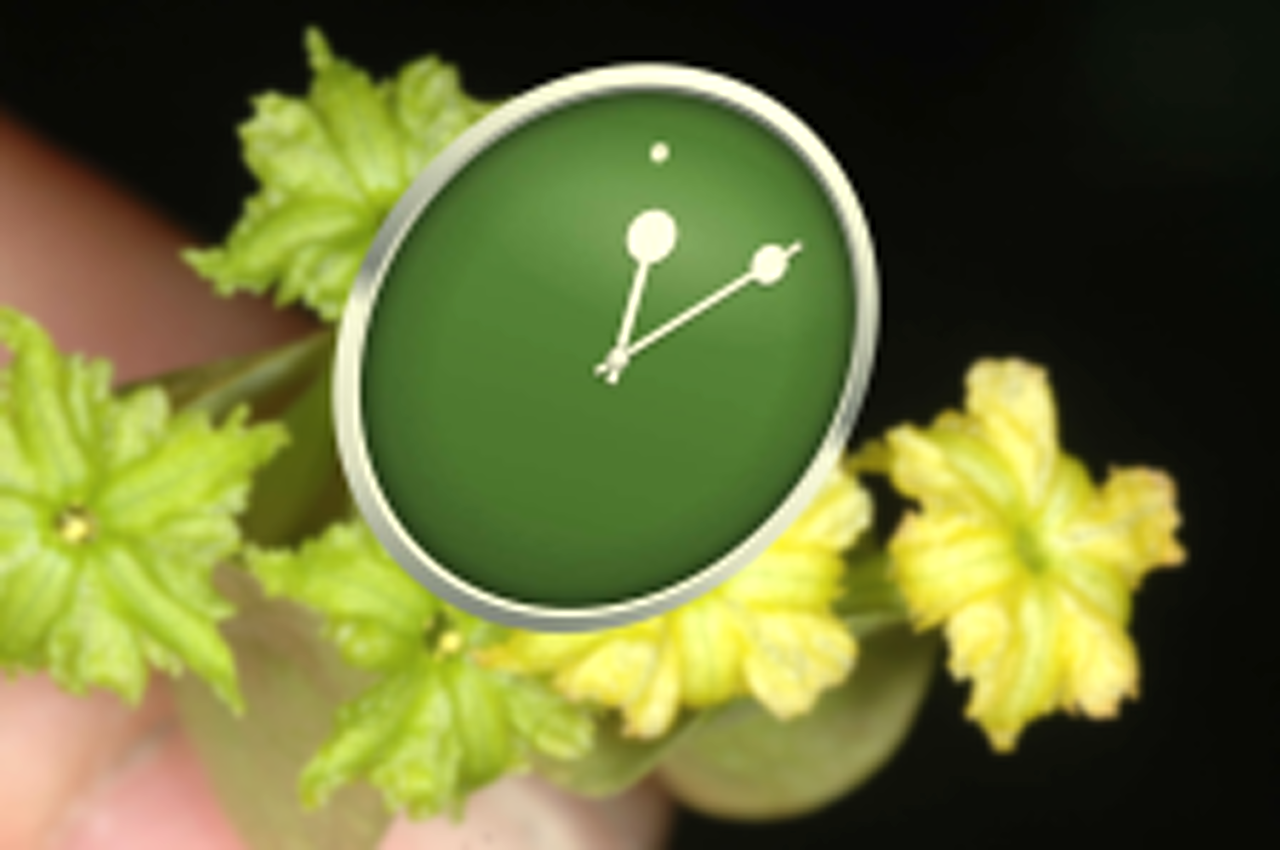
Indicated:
12 h 09 min
